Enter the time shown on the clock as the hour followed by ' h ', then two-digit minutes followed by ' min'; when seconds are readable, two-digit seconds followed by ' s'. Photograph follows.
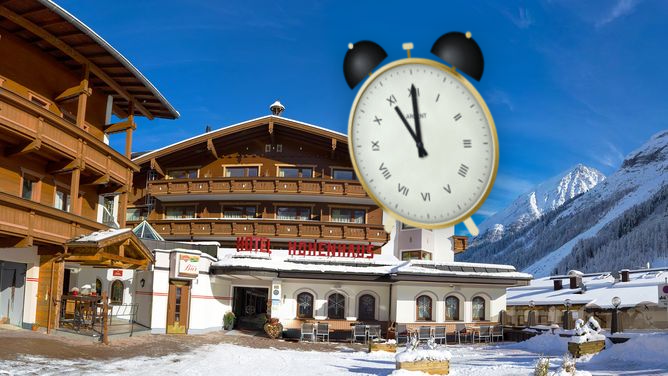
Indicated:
11 h 00 min
